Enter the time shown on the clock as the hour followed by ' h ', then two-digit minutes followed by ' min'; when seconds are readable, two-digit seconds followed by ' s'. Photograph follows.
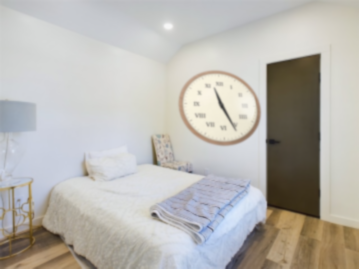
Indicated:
11 h 26 min
